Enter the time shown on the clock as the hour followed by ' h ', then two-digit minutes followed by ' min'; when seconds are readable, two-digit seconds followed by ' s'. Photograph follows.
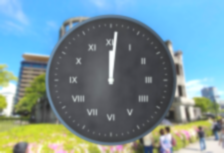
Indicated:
12 h 01 min
